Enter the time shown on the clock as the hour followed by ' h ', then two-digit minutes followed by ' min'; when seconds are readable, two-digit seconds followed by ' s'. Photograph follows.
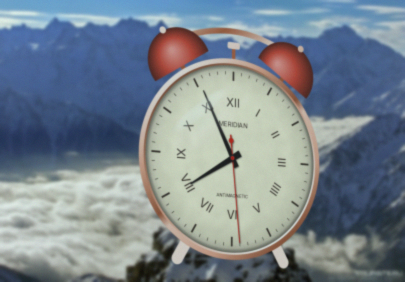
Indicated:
7 h 55 min 29 s
